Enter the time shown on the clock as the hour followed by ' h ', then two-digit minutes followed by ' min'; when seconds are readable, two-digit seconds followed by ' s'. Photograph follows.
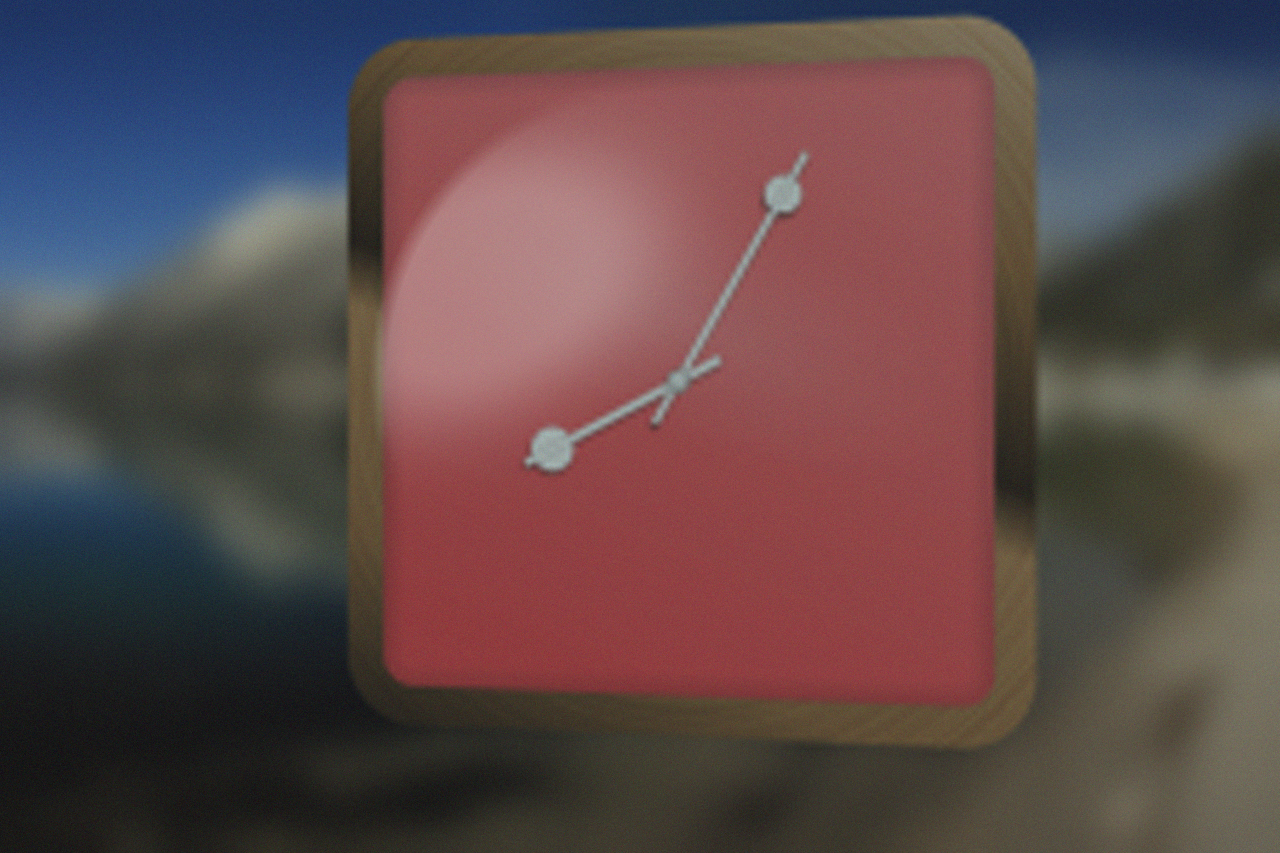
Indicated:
8 h 05 min
